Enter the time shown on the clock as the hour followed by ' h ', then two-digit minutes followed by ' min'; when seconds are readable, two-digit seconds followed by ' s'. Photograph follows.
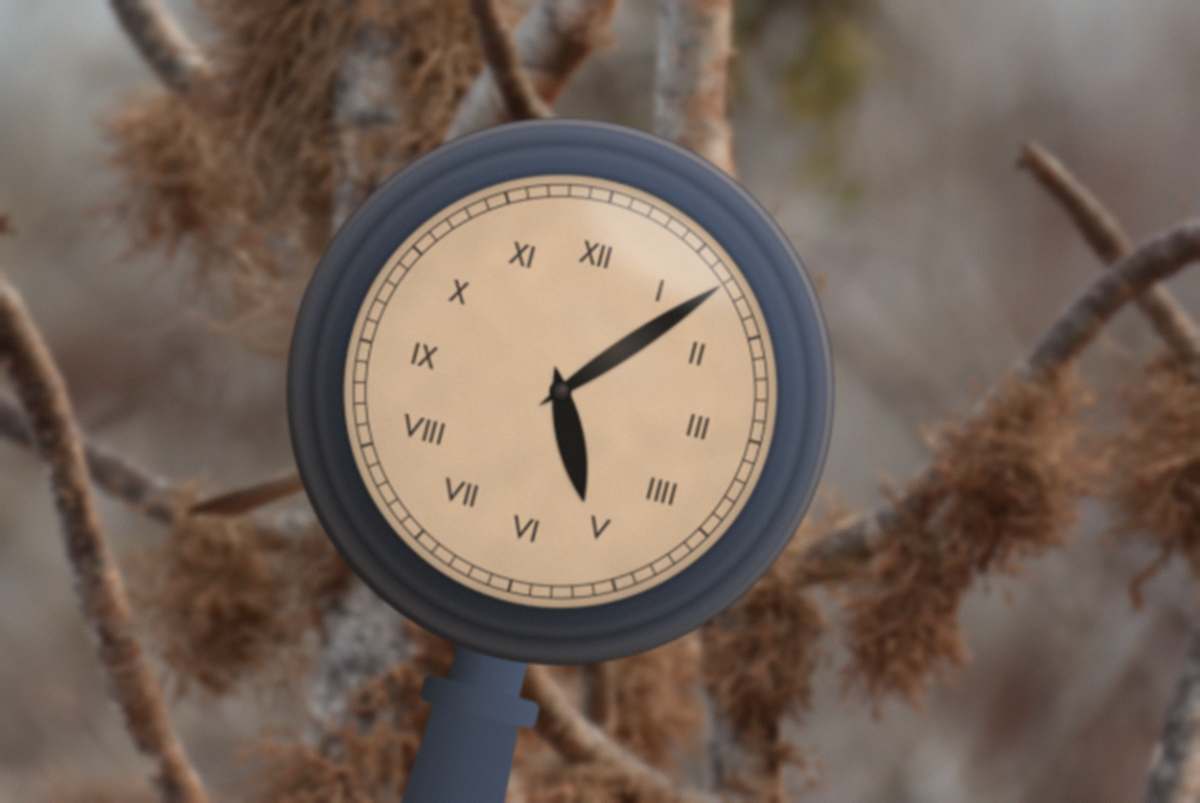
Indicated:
5 h 07 min
